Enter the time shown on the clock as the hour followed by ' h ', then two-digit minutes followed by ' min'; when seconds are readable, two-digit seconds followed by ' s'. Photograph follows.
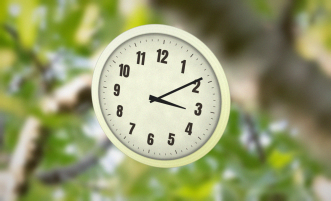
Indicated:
3 h 09 min
